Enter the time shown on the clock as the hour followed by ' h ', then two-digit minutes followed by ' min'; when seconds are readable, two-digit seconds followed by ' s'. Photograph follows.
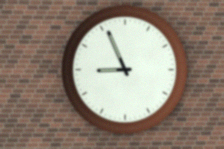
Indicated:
8 h 56 min
